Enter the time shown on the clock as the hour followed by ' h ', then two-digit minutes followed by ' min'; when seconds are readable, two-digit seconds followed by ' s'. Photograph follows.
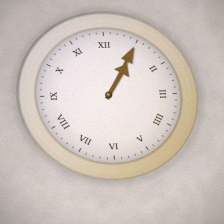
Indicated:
1 h 05 min
